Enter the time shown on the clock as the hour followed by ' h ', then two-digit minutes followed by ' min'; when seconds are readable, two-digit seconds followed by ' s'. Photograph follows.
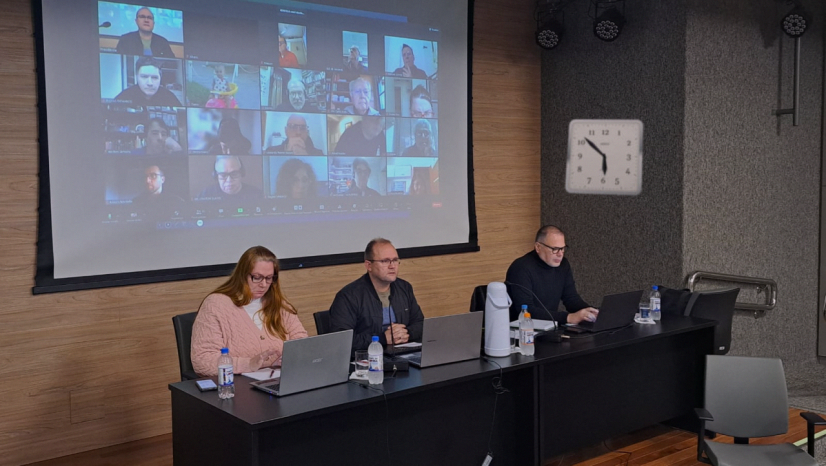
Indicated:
5 h 52 min
